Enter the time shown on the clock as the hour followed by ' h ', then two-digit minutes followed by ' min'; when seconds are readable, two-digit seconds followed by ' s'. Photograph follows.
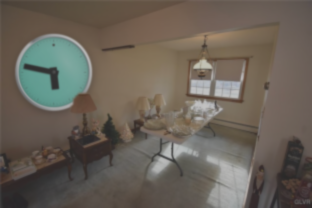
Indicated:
5 h 47 min
